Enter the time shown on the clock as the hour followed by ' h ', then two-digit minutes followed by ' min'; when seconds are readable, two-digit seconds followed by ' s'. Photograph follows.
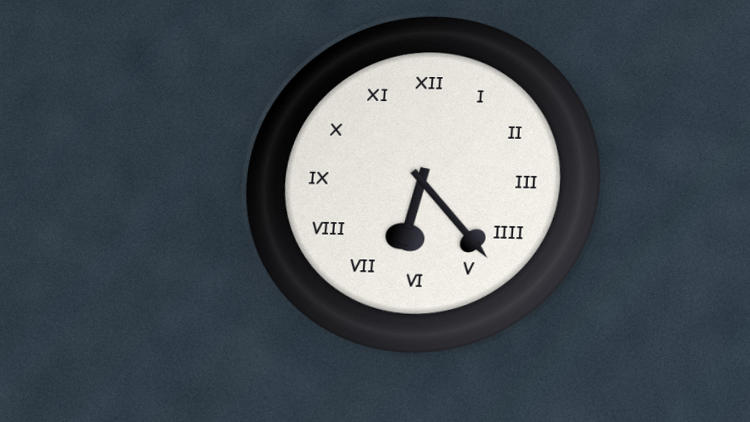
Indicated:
6 h 23 min
